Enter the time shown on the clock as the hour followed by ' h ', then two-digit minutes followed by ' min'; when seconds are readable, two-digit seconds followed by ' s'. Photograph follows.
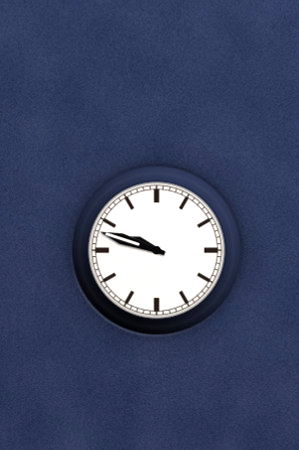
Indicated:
9 h 48 min
